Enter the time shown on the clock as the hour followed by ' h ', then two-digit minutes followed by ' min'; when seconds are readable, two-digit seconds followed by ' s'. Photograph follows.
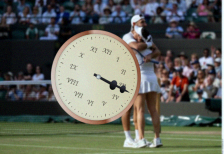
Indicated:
3 h 16 min
